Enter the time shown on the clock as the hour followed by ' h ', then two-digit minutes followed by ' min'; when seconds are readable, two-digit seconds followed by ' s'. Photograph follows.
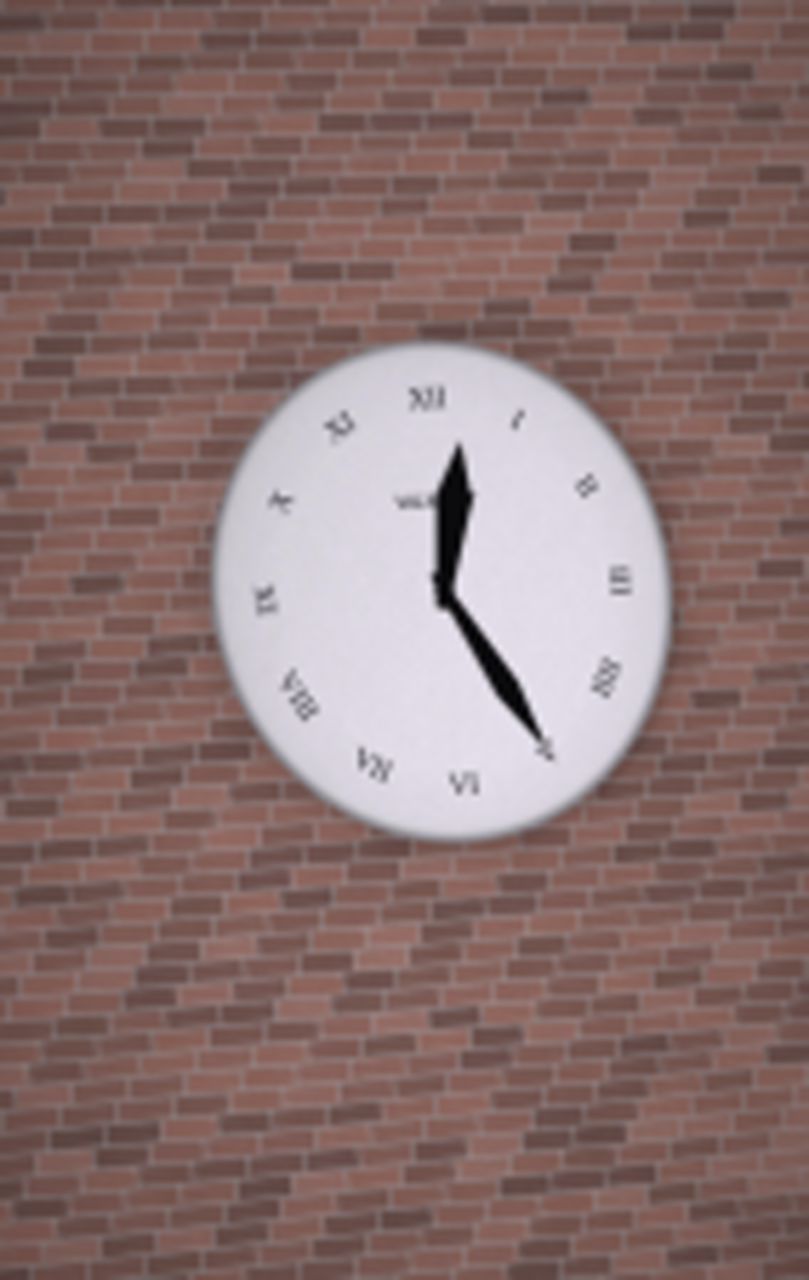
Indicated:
12 h 25 min
